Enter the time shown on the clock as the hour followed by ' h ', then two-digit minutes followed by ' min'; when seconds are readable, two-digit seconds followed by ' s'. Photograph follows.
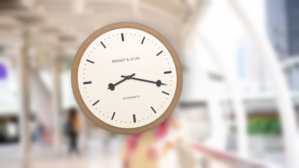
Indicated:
8 h 18 min
